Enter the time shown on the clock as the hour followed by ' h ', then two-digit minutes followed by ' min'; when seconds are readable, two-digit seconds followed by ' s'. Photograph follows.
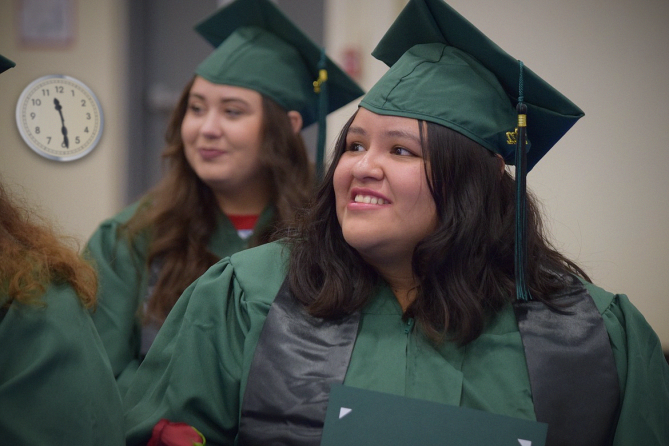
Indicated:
11 h 29 min
